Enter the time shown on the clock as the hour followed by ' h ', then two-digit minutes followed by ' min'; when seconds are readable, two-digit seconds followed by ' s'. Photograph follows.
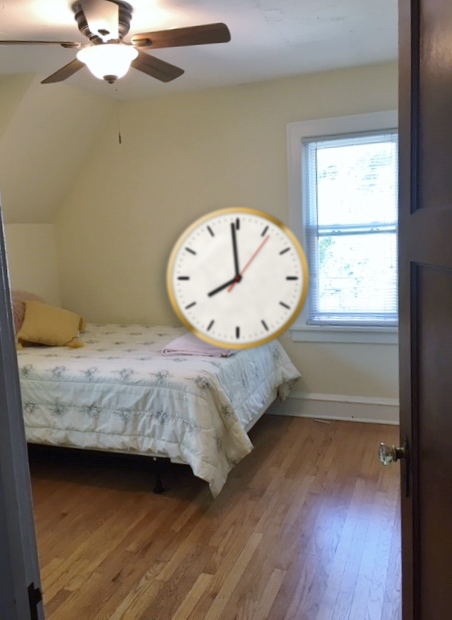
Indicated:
7 h 59 min 06 s
